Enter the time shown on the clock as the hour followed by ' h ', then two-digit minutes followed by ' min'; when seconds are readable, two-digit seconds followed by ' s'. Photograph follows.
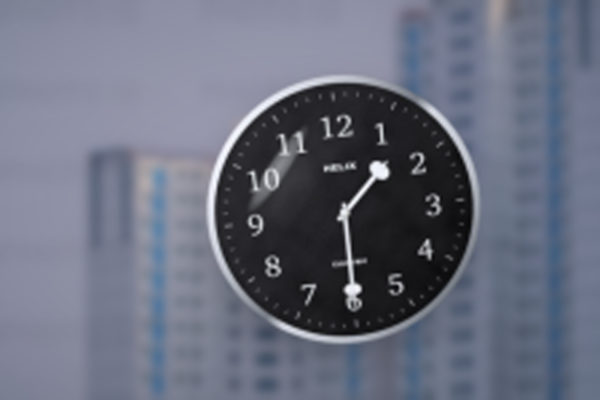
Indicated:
1 h 30 min
